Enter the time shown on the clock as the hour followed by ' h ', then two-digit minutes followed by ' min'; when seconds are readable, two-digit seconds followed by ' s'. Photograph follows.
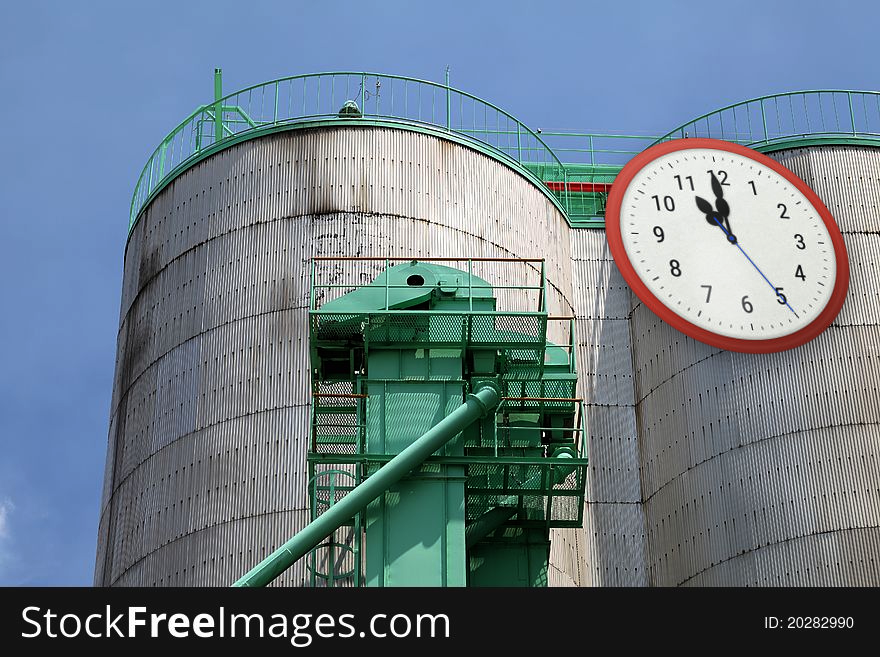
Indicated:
10 h 59 min 25 s
